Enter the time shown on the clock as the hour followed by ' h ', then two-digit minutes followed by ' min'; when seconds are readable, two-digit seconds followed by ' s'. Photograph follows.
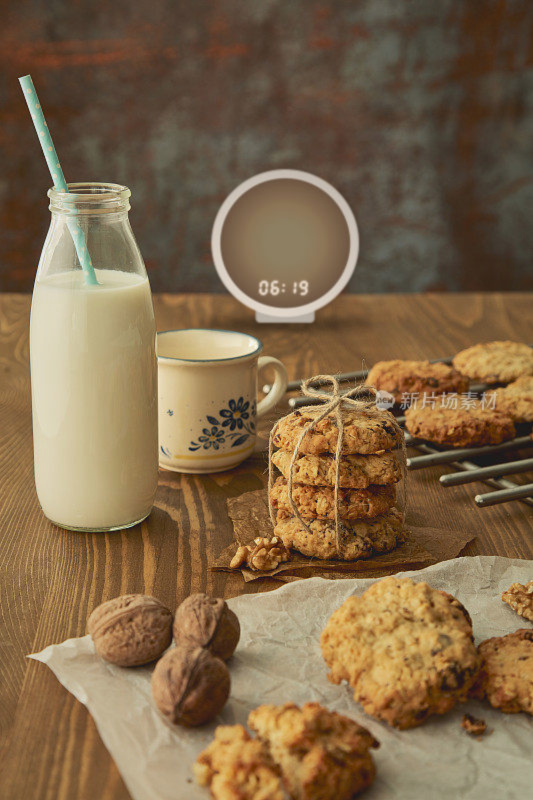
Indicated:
6 h 19 min
